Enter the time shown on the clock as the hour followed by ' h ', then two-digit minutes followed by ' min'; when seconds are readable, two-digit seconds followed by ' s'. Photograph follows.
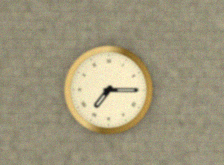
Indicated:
7 h 15 min
